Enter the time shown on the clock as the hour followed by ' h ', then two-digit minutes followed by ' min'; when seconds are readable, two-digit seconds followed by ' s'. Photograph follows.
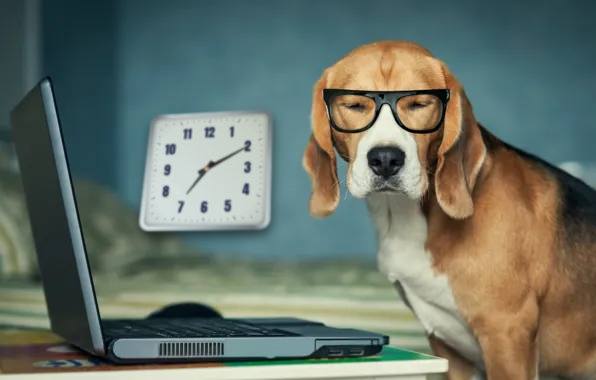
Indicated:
7 h 10 min
